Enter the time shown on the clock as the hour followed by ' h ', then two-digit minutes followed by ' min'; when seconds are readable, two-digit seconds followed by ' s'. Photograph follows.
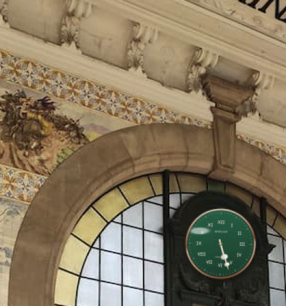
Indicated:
5 h 27 min
